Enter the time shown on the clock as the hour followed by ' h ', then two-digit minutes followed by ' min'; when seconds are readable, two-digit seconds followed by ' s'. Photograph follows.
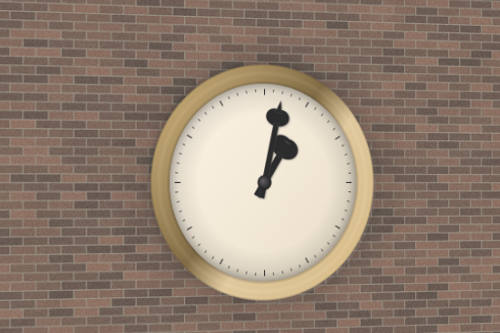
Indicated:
1 h 02 min
